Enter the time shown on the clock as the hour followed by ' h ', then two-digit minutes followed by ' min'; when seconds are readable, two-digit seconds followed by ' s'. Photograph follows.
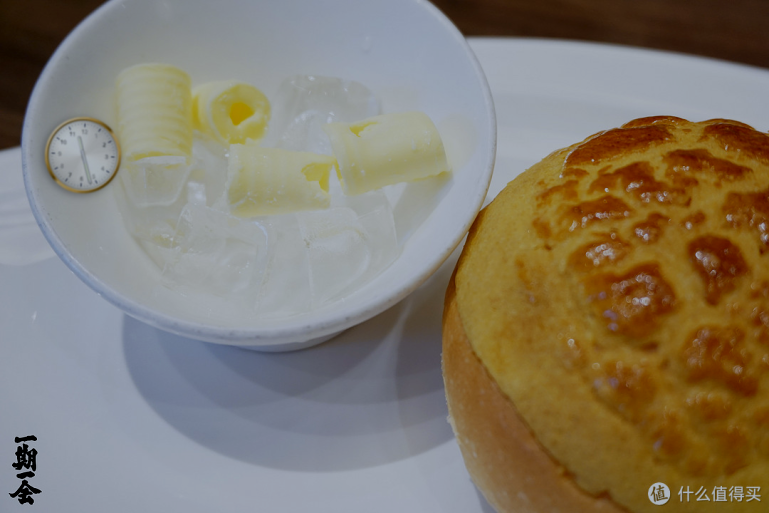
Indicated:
11 h 27 min
